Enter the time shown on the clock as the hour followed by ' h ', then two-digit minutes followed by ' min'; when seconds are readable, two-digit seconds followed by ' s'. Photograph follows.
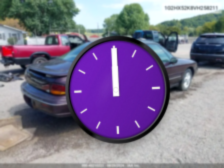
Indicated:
12 h 00 min
